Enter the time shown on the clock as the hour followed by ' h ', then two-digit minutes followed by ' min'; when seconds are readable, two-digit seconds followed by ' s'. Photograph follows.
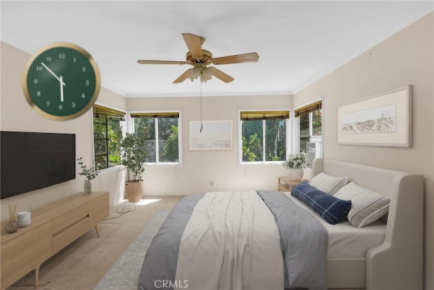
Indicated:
5 h 52 min
